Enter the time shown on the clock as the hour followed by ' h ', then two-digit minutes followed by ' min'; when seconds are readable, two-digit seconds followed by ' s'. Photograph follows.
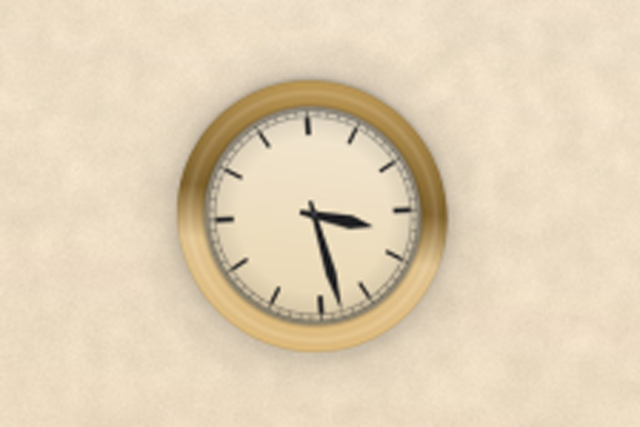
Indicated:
3 h 28 min
